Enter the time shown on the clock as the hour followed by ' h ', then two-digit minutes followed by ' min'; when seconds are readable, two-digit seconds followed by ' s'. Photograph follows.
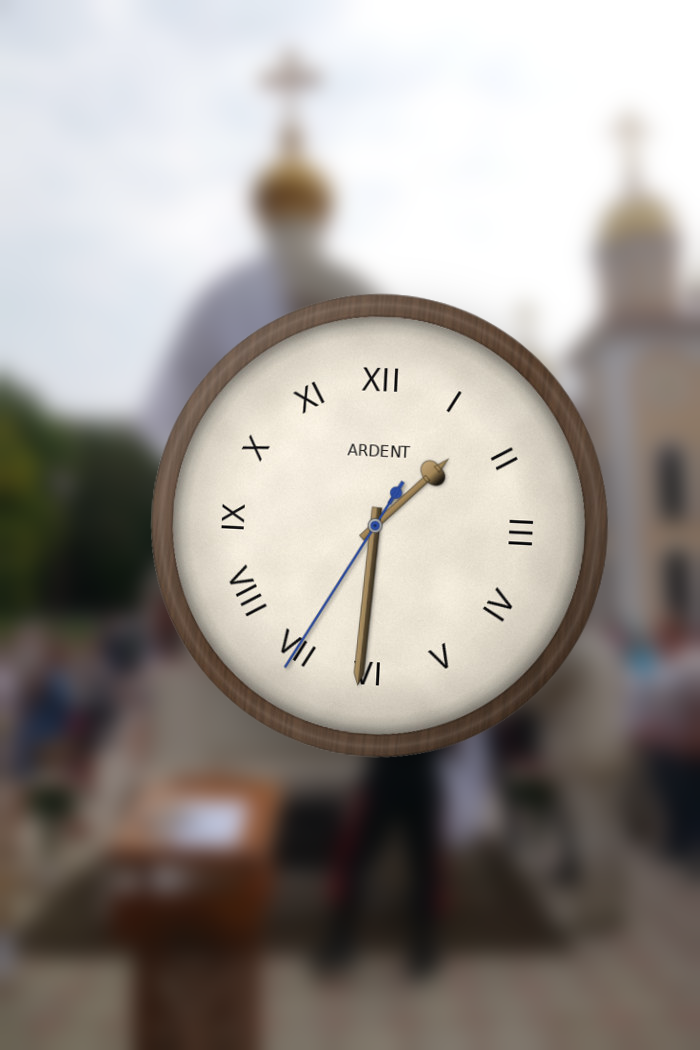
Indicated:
1 h 30 min 35 s
